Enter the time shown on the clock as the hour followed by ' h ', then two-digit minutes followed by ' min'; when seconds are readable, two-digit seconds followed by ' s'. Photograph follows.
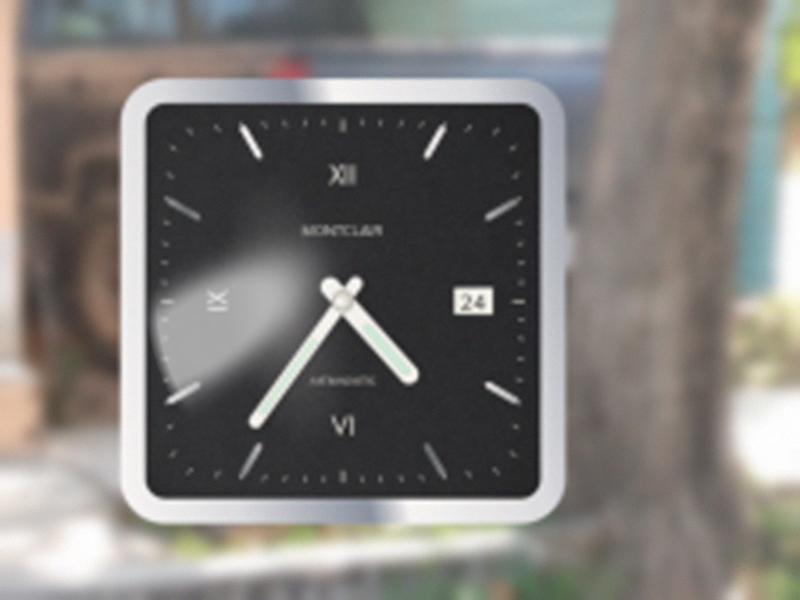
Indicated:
4 h 36 min
